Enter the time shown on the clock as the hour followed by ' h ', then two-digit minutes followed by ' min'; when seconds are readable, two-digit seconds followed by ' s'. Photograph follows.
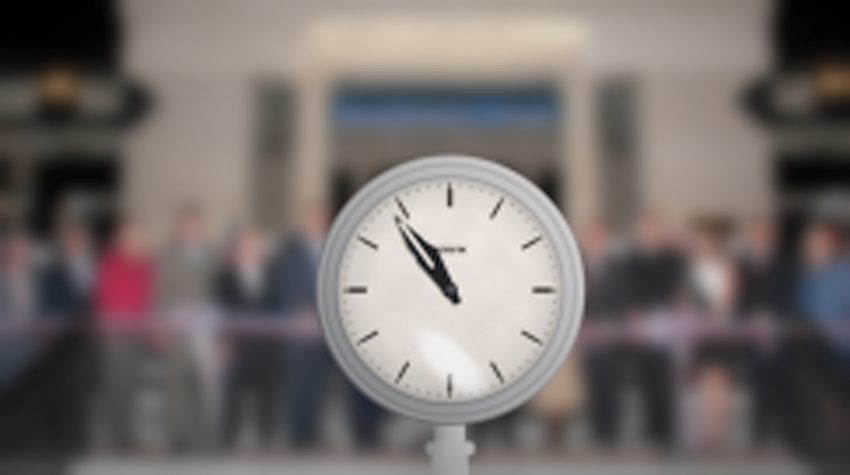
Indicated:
10 h 54 min
